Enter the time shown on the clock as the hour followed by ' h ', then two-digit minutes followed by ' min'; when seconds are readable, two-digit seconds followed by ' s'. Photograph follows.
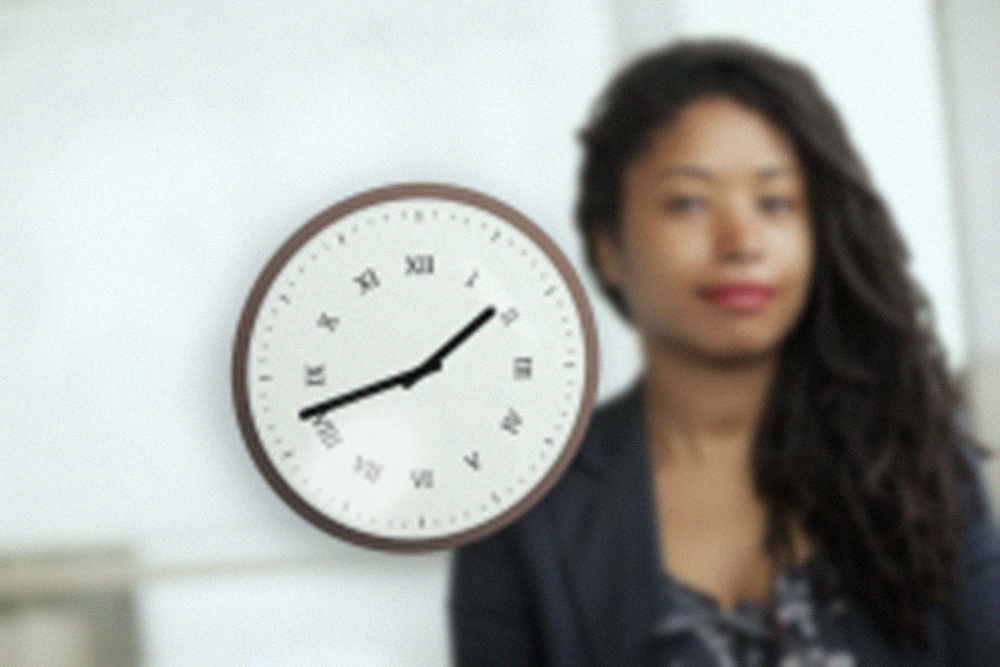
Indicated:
1 h 42 min
